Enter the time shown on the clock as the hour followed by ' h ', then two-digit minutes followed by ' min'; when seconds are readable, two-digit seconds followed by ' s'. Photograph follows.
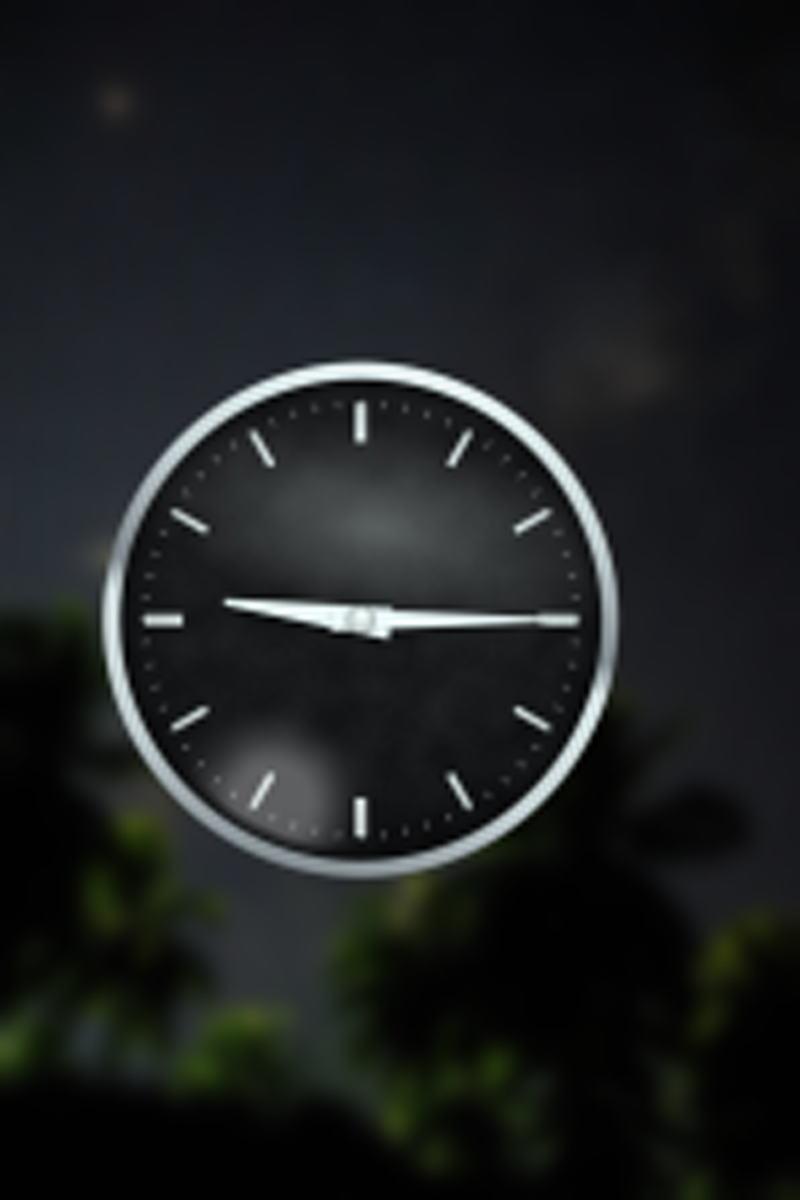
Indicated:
9 h 15 min
